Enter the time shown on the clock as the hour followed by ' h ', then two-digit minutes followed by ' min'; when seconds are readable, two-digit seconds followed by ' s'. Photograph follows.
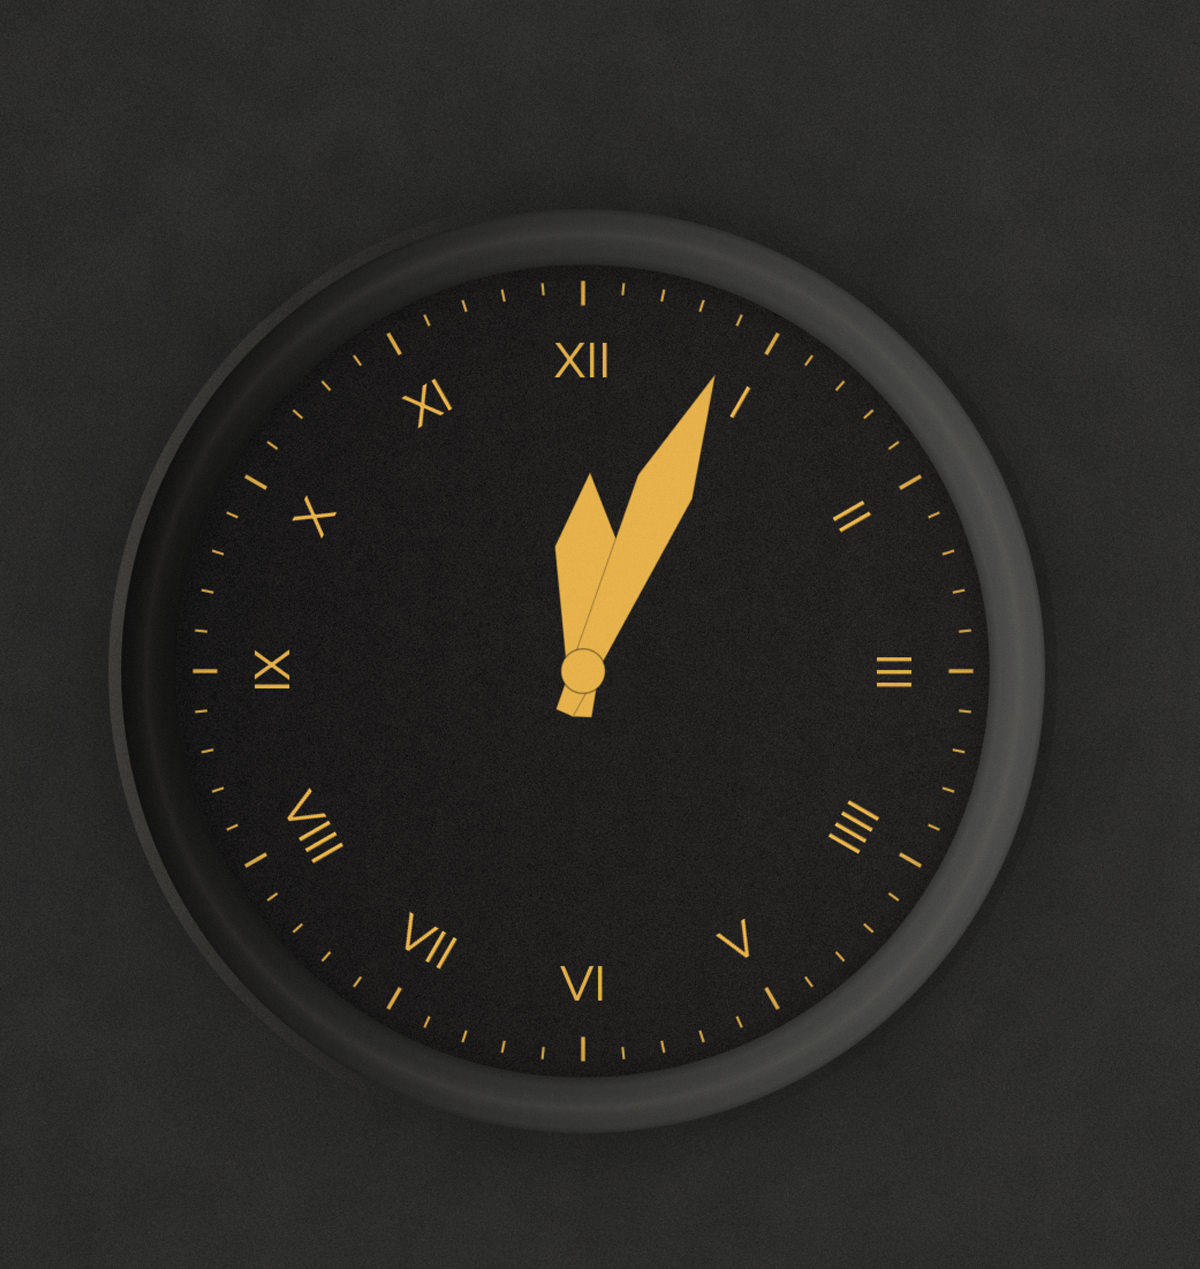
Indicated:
12 h 04 min
